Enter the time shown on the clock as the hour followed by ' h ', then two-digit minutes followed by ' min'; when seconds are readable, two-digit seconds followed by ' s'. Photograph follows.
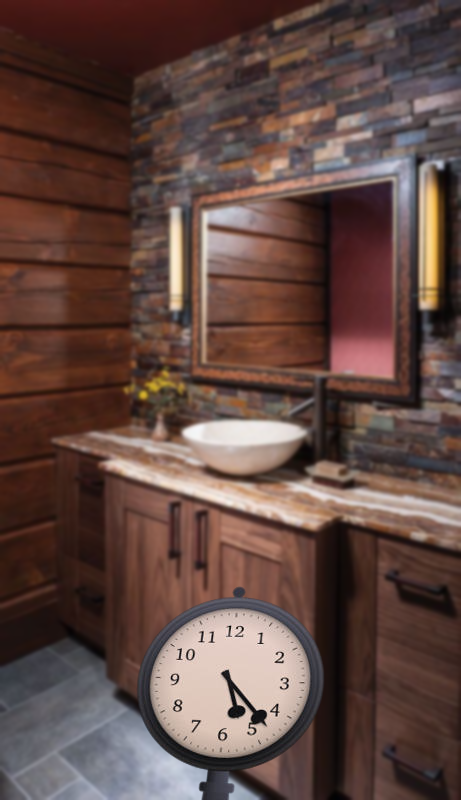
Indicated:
5 h 23 min
